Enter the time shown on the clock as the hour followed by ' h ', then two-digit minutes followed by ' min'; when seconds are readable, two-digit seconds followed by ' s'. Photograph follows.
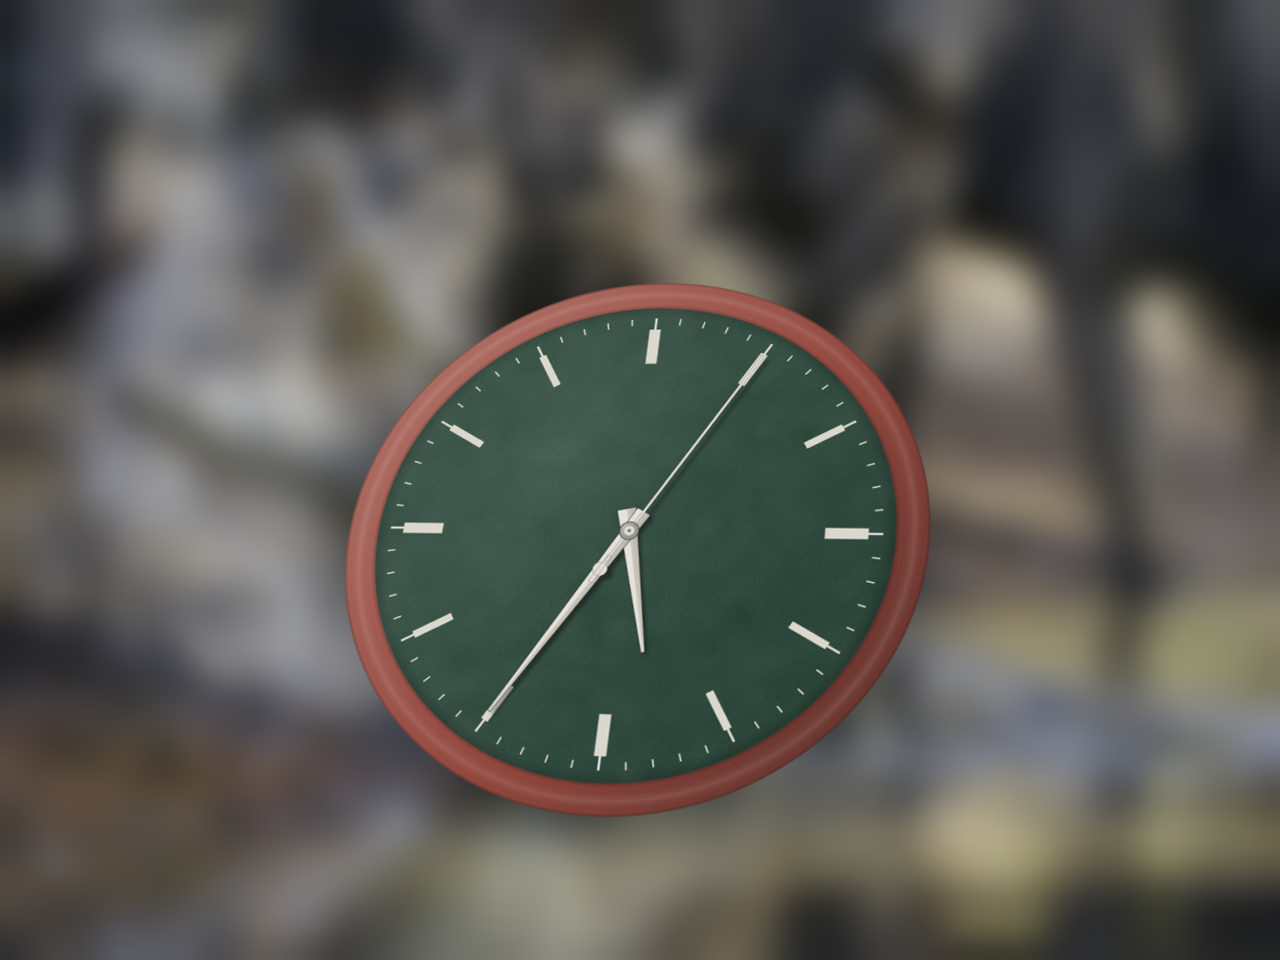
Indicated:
5 h 35 min 05 s
